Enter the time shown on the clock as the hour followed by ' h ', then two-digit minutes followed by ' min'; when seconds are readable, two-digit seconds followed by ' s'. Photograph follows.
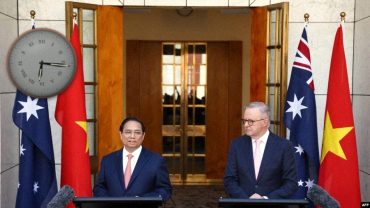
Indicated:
6 h 16 min
